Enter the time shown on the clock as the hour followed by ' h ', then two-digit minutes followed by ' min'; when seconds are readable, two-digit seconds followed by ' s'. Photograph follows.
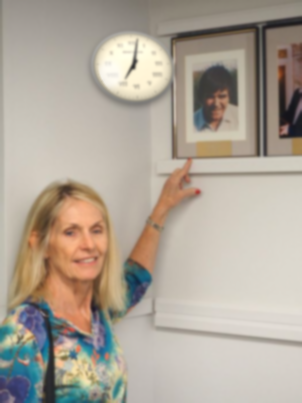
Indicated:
7 h 02 min
